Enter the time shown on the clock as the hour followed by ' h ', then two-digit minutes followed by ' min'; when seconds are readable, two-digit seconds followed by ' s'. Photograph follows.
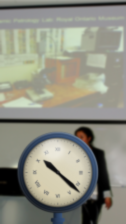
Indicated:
10 h 22 min
